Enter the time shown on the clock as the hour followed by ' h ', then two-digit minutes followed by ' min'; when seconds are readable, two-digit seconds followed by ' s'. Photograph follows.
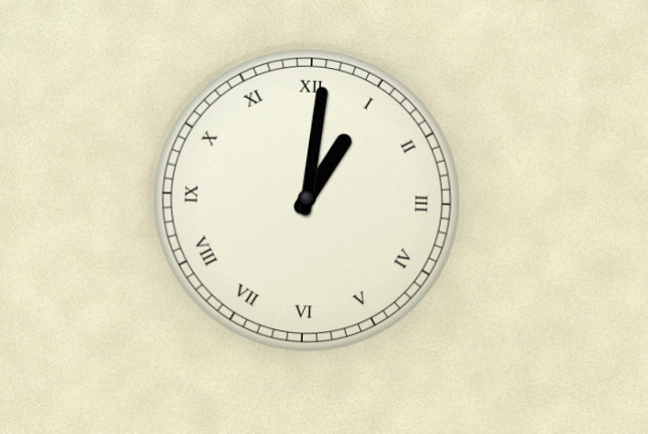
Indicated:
1 h 01 min
